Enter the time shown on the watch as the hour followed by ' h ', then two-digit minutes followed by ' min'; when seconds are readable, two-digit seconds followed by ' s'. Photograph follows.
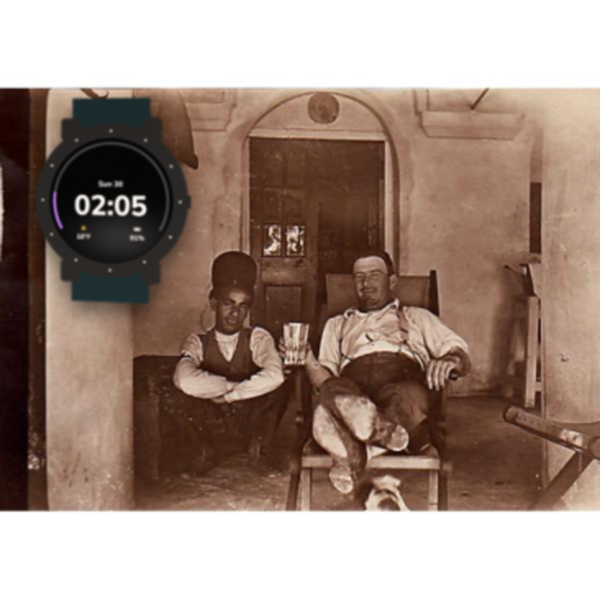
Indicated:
2 h 05 min
